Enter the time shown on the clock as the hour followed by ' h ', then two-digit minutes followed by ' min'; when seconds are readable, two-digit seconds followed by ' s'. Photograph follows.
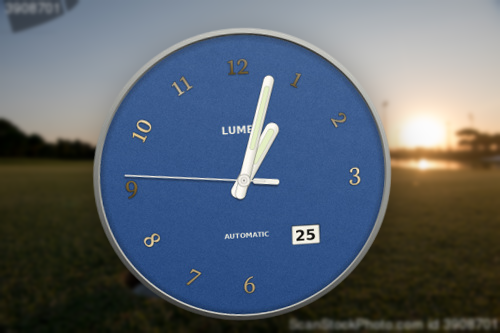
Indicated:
1 h 02 min 46 s
